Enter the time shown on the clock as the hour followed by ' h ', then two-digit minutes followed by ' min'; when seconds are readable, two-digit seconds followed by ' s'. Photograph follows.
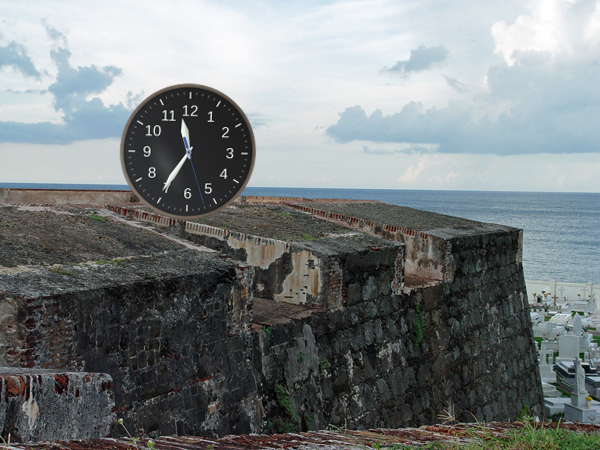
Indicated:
11 h 35 min 27 s
